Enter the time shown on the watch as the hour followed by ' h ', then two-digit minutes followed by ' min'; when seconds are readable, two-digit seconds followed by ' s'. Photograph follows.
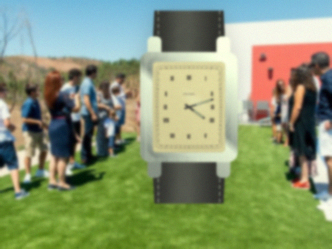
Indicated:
4 h 12 min
